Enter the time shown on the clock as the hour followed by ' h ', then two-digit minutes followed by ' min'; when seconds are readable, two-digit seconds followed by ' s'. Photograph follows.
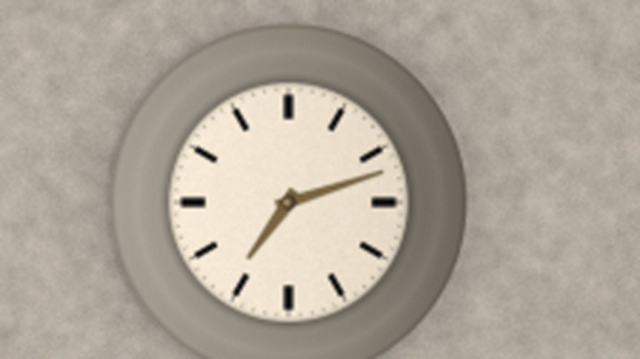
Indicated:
7 h 12 min
